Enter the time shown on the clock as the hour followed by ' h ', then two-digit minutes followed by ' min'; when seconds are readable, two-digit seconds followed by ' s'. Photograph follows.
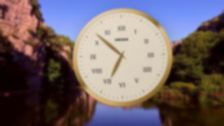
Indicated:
6 h 52 min
